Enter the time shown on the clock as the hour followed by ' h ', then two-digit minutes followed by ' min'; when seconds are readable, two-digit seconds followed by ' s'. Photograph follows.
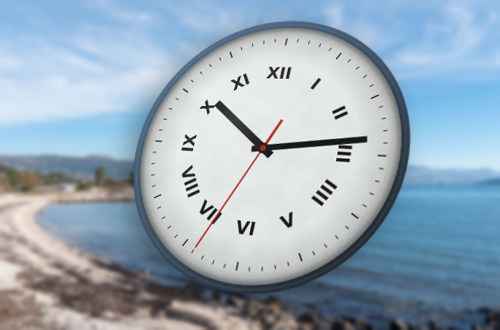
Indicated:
10 h 13 min 34 s
